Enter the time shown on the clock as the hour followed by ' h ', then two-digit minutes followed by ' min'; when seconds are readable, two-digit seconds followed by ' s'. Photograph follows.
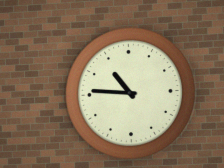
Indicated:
10 h 46 min
